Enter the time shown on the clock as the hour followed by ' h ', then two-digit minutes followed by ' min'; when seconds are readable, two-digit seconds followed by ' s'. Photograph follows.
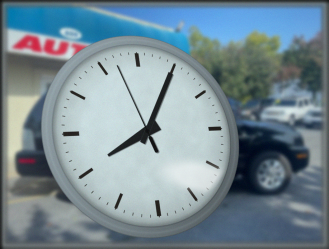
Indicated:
8 h 04 min 57 s
